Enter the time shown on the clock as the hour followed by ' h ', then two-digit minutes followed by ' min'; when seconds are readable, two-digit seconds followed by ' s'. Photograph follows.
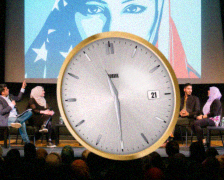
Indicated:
11 h 30 min
